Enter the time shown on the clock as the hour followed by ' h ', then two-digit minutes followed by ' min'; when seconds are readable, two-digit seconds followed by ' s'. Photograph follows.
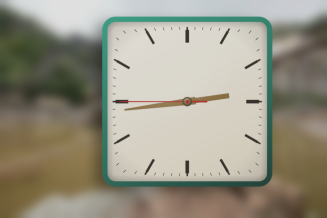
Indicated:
2 h 43 min 45 s
